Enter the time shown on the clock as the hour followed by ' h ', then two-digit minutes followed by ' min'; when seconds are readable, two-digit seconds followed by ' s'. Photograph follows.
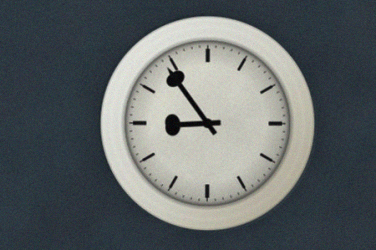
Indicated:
8 h 54 min
